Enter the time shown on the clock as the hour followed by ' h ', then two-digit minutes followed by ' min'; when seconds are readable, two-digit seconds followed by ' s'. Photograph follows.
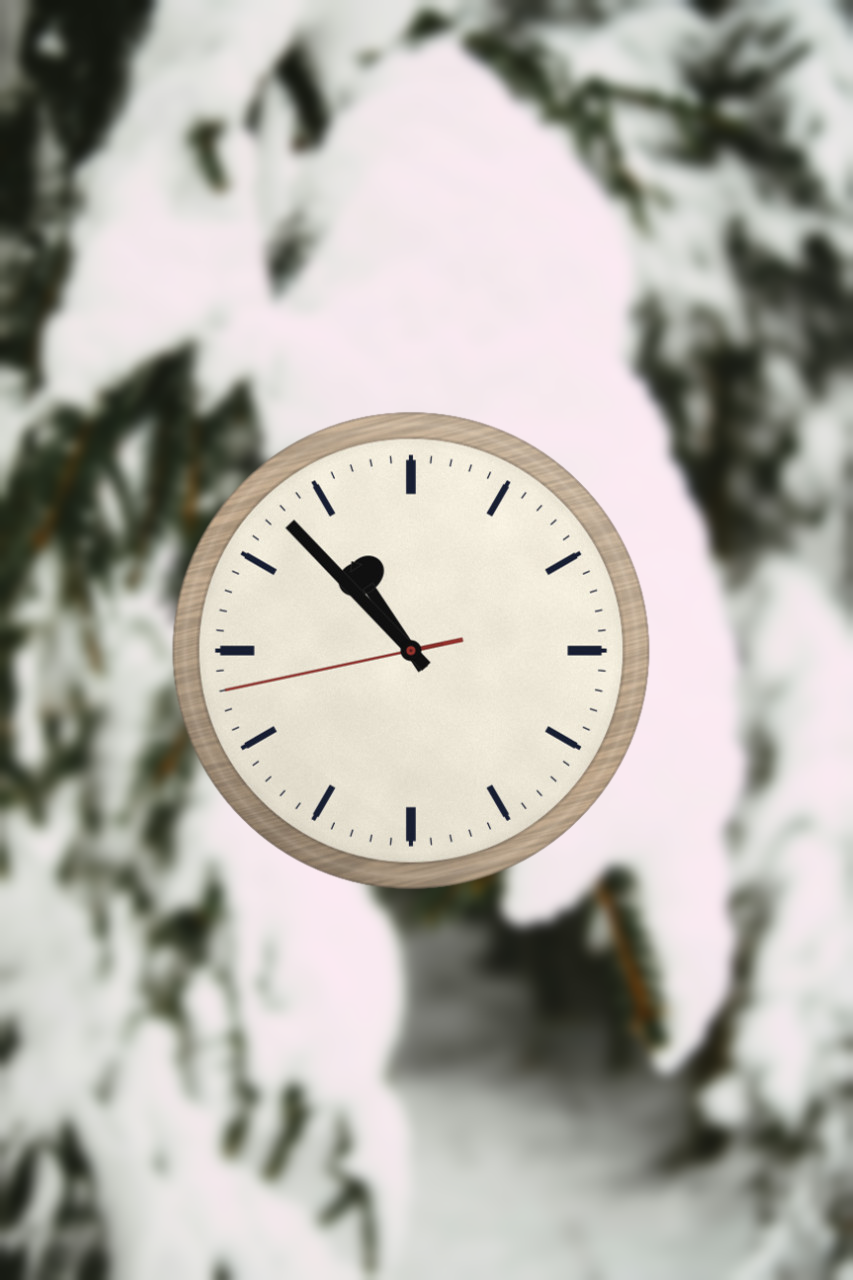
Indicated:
10 h 52 min 43 s
